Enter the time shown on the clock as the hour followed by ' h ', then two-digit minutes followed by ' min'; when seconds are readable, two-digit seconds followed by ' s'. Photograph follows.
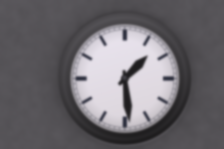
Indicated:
1 h 29 min
